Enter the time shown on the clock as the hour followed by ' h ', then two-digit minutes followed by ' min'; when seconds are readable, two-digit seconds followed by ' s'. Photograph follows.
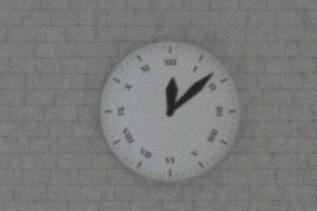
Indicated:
12 h 08 min
